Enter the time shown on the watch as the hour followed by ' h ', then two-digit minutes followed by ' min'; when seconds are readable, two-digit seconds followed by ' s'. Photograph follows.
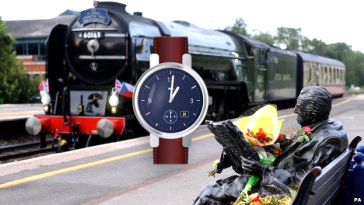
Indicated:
1 h 01 min
